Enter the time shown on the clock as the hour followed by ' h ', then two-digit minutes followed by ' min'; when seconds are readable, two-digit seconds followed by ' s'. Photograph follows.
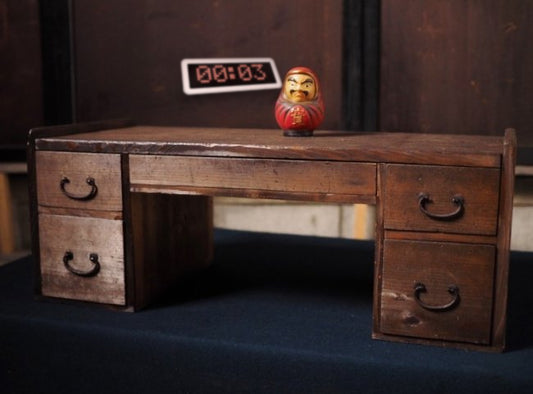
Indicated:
0 h 03 min
